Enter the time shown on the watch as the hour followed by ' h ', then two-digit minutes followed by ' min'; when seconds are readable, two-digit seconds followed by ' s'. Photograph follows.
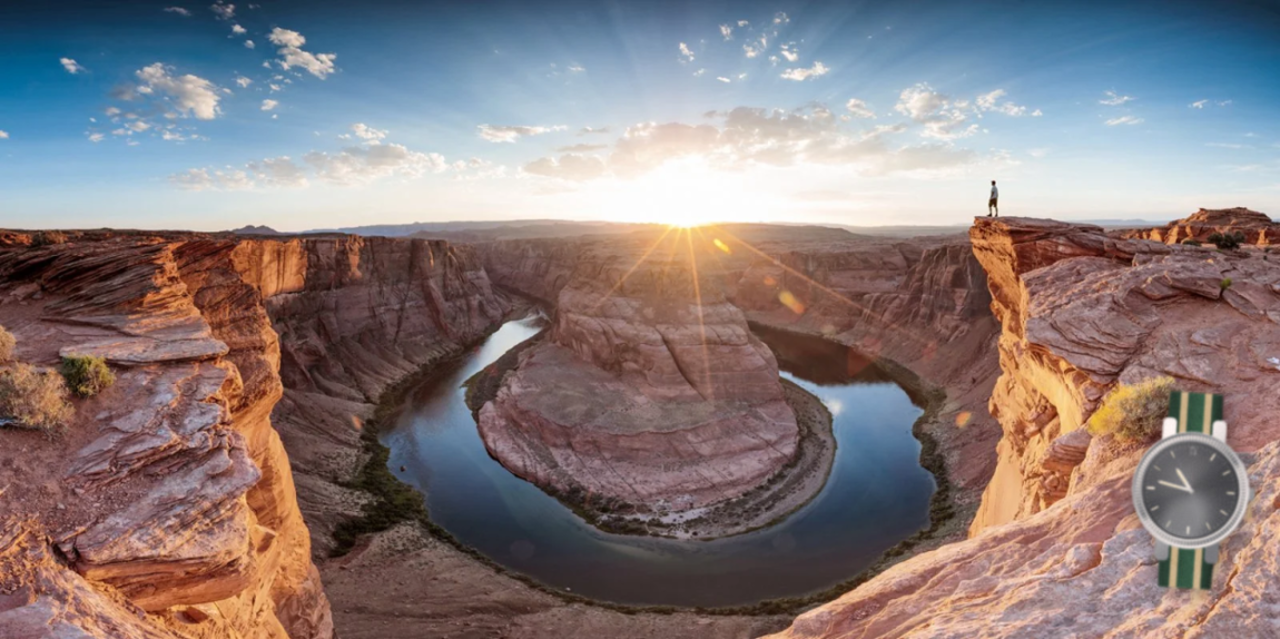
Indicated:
10 h 47 min
